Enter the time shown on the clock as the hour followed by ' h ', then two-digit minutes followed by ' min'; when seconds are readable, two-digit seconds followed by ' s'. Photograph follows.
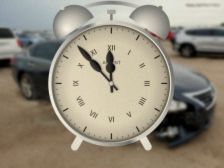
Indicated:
11 h 53 min
